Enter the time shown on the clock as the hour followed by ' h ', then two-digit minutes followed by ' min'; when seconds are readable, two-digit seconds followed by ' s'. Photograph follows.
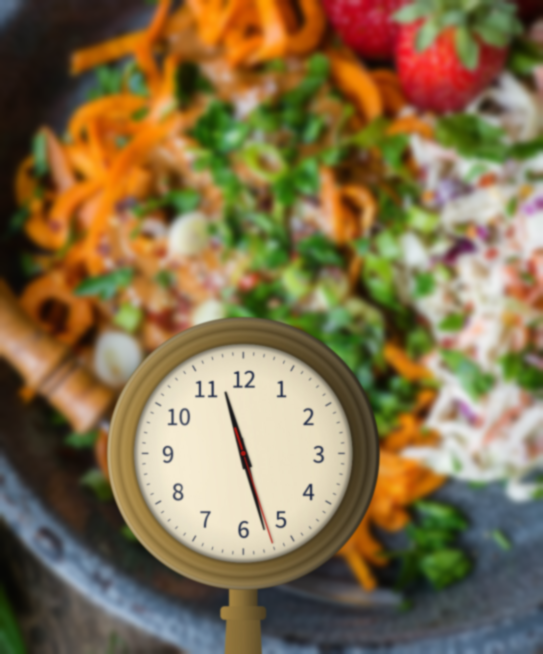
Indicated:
11 h 27 min 27 s
